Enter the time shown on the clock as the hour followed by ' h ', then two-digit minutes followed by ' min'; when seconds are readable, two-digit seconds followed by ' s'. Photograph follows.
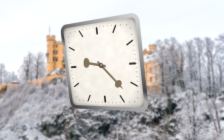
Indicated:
9 h 23 min
